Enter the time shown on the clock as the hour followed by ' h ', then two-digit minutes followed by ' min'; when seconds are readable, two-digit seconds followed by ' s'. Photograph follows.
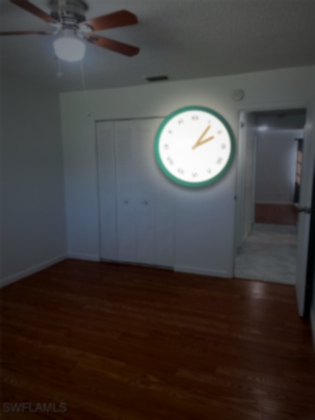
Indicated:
2 h 06 min
